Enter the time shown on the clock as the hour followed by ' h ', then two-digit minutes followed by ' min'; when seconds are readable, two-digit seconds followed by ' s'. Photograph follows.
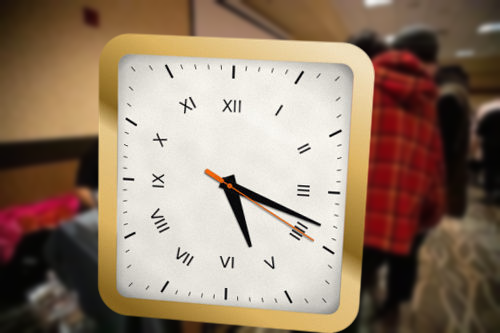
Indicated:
5 h 18 min 20 s
